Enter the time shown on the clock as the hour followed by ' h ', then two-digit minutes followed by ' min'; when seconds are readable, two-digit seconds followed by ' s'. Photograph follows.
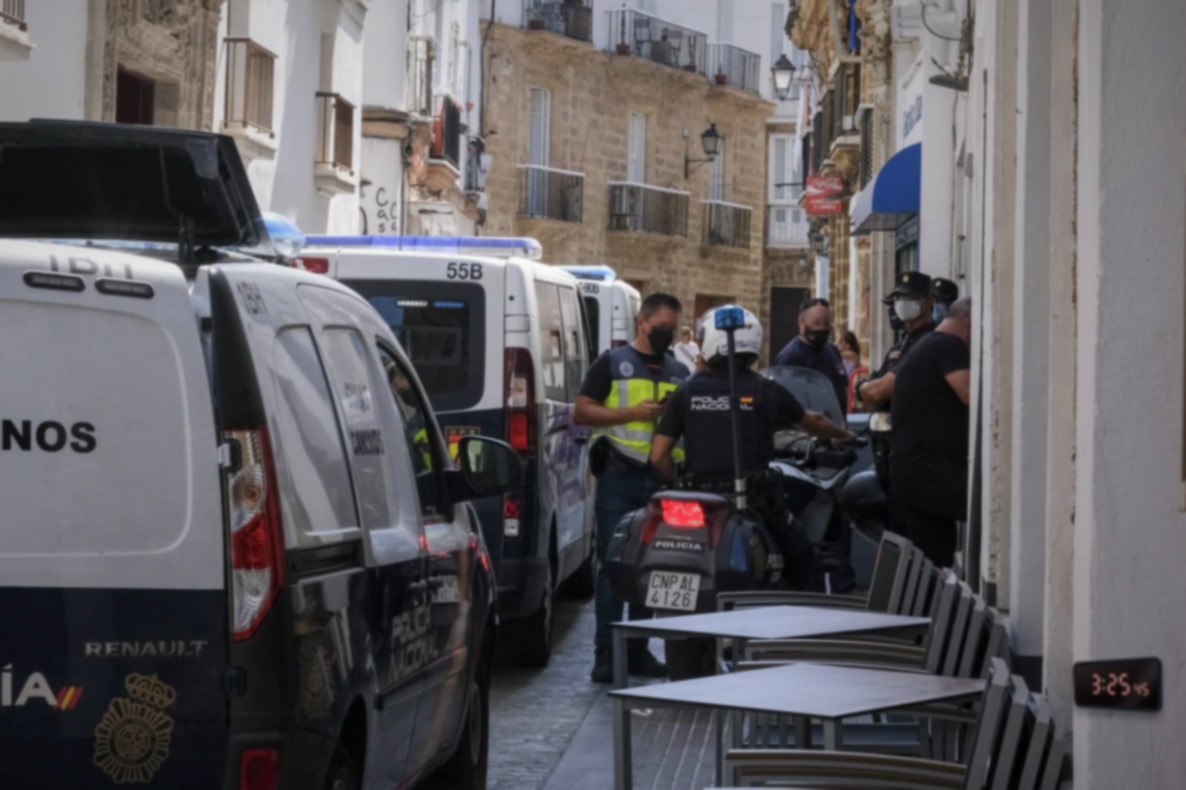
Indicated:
3 h 25 min
